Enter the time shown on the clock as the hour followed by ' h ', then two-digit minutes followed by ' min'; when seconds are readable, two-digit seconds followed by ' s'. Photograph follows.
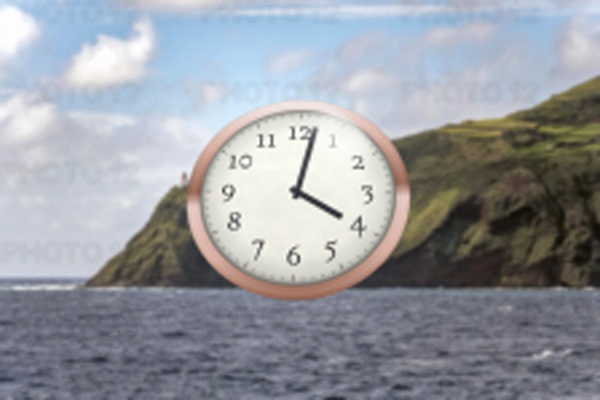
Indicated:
4 h 02 min
